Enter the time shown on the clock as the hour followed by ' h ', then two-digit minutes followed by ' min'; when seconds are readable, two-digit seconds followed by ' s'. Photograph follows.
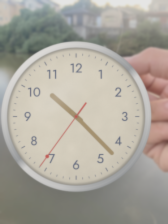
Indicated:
10 h 22 min 36 s
